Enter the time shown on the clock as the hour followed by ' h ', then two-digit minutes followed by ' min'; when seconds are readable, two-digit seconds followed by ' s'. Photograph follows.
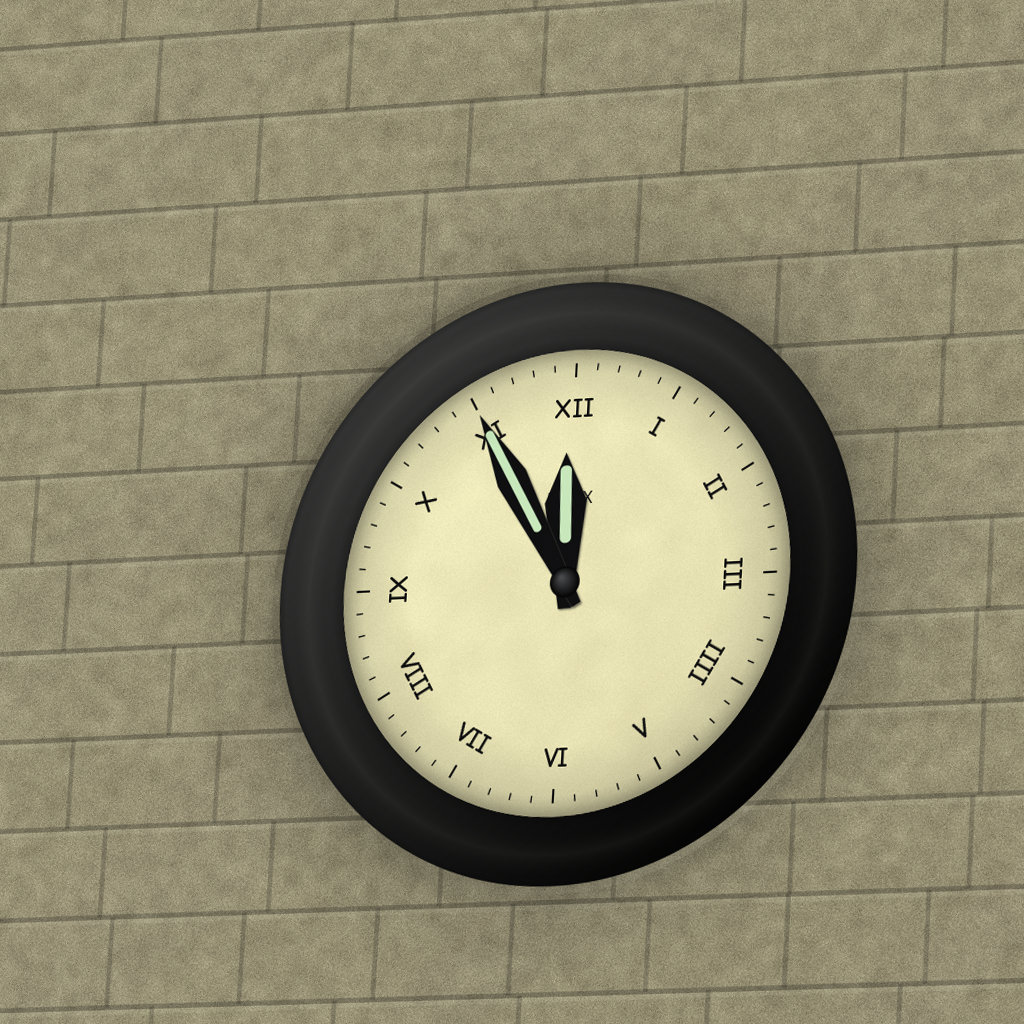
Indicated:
11 h 55 min
